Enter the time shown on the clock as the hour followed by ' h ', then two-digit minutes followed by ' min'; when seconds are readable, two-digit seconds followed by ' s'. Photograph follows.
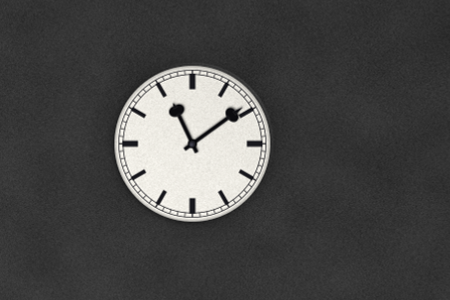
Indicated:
11 h 09 min
